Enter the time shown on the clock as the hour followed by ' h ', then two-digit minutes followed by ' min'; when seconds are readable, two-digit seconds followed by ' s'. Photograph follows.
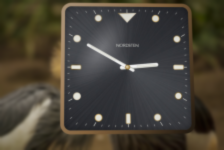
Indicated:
2 h 50 min
